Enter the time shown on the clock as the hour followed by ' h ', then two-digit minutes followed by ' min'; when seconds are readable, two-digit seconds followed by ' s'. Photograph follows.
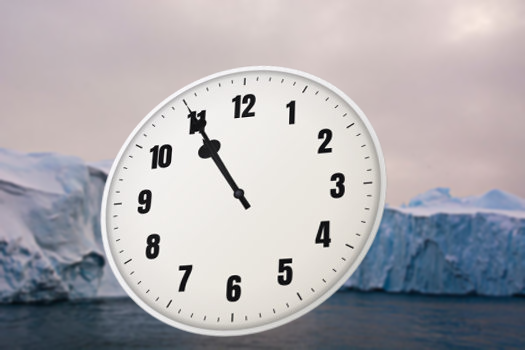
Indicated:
10 h 55 min
